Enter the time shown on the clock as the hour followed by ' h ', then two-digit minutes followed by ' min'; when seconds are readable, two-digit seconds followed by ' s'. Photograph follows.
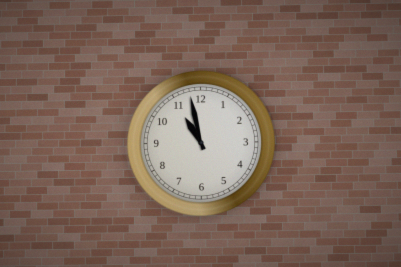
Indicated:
10 h 58 min
